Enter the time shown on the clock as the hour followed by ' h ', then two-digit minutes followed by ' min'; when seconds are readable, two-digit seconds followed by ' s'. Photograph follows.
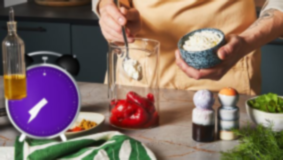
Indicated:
7 h 36 min
